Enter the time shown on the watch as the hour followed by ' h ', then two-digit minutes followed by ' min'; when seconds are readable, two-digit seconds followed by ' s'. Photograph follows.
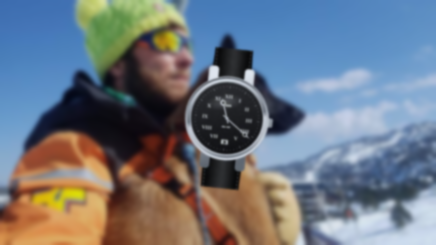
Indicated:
11 h 21 min
